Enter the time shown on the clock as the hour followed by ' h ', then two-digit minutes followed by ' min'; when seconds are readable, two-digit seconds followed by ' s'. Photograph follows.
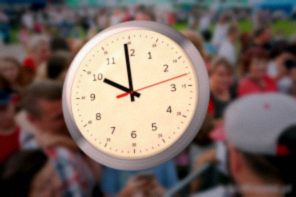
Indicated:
9 h 59 min 13 s
